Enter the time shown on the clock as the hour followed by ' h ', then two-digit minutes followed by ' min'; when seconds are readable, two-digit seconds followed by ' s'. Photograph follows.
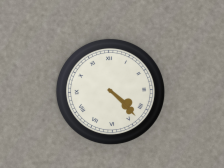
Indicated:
4 h 23 min
